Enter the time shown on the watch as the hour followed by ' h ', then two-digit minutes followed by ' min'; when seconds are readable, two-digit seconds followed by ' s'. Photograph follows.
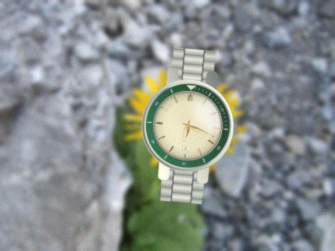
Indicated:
6 h 18 min
